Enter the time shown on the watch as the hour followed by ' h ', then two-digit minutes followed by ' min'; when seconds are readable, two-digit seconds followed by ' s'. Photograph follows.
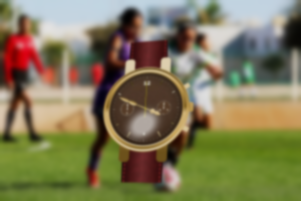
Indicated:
3 h 49 min
